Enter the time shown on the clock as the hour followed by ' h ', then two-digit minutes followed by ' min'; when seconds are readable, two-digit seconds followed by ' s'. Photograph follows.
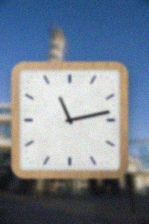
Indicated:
11 h 13 min
